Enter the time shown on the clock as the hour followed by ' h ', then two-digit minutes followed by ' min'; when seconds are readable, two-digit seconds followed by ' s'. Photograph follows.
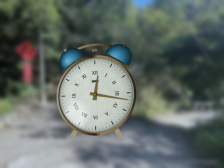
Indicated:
12 h 17 min
